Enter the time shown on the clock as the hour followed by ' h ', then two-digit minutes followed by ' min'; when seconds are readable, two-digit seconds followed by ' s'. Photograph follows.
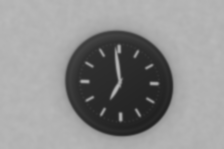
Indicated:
6 h 59 min
